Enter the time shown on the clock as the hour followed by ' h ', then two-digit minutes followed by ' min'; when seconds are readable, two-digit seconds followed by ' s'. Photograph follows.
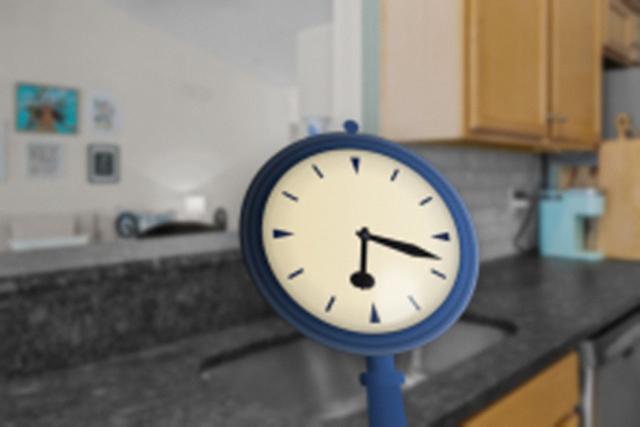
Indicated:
6 h 18 min
